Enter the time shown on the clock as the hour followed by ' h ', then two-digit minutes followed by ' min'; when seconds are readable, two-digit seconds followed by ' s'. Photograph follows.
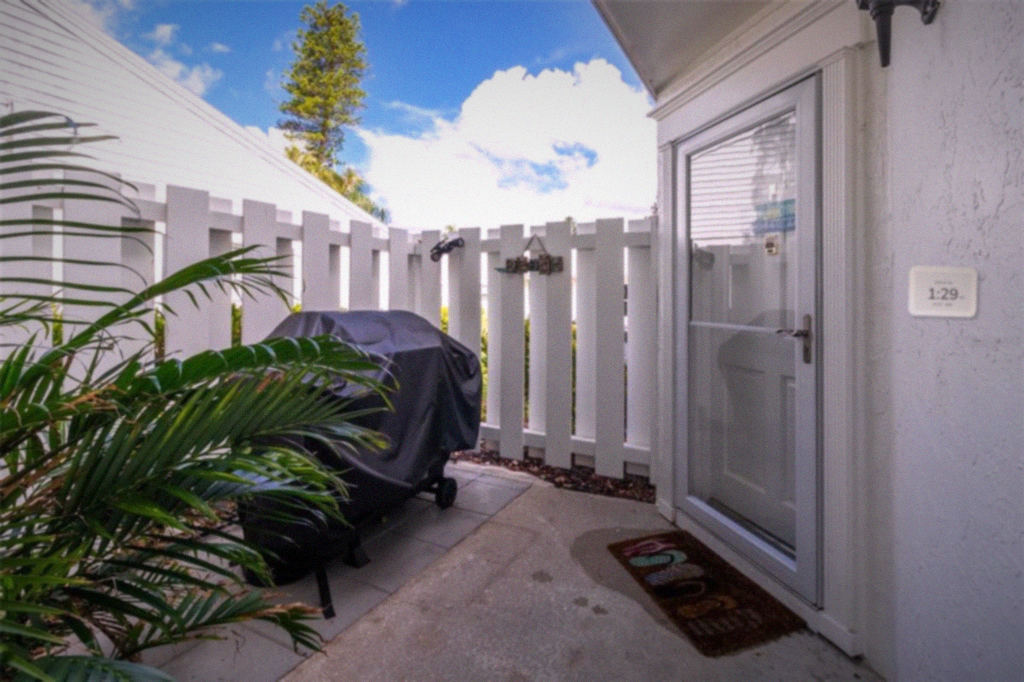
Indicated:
1 h 29 min
